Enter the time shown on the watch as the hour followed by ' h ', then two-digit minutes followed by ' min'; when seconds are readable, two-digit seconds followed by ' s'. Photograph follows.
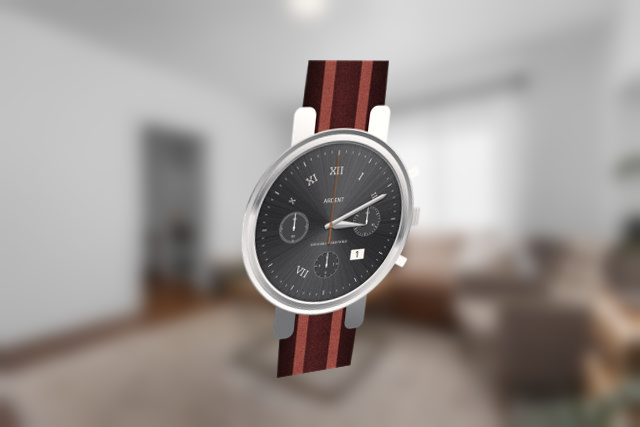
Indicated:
3 h 11 min
